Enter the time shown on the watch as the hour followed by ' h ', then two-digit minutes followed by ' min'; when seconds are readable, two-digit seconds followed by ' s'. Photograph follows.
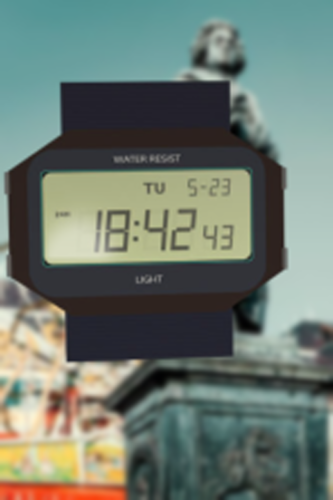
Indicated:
18 h 42 min 43 s
